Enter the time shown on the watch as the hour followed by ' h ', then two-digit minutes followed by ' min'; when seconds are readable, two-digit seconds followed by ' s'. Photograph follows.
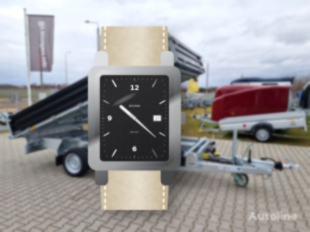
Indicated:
10 h 22 min
